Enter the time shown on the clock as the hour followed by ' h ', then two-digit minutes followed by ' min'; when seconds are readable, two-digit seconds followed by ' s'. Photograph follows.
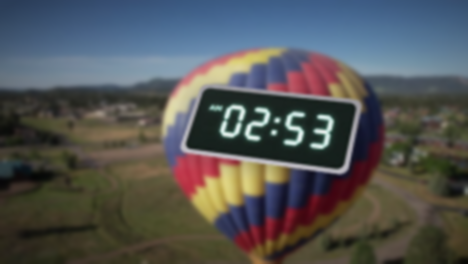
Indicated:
2 h 53 min
